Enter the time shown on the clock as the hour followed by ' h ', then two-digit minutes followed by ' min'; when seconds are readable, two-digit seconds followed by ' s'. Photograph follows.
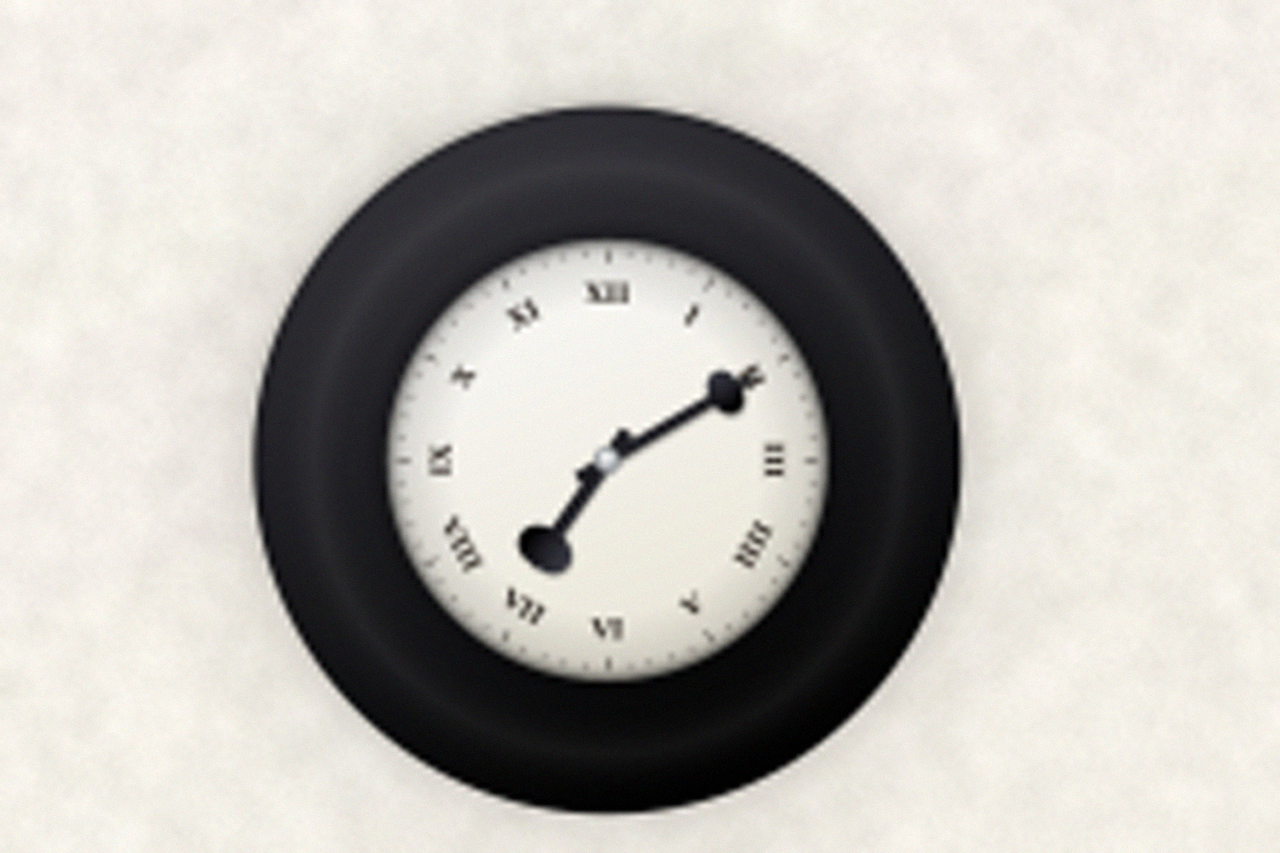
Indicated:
7 h 10 min
